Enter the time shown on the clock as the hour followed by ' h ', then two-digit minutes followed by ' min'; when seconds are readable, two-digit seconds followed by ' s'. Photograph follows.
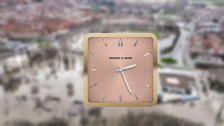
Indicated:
2 h 26 min
